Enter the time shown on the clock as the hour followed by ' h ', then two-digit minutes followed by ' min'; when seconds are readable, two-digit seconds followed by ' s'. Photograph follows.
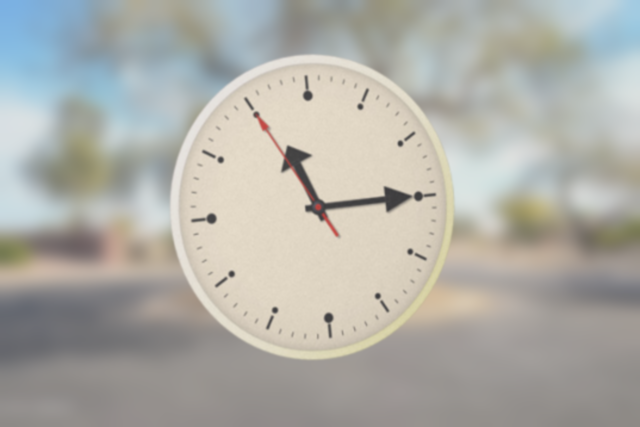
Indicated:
11 h 14 min 55 s
